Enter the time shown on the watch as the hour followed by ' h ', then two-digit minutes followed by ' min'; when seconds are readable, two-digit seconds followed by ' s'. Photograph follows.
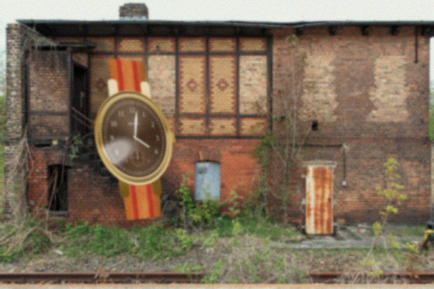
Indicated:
4 h 02 min
